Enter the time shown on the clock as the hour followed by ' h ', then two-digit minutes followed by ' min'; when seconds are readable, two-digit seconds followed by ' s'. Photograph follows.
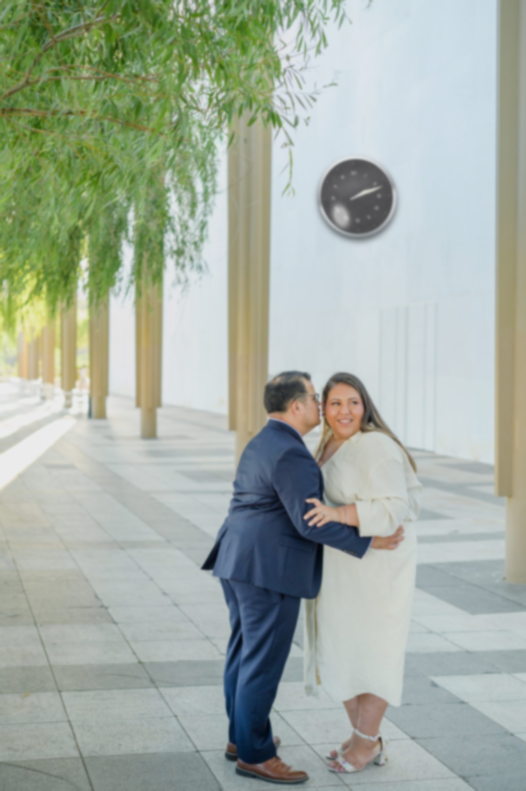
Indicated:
2 h 12 min
